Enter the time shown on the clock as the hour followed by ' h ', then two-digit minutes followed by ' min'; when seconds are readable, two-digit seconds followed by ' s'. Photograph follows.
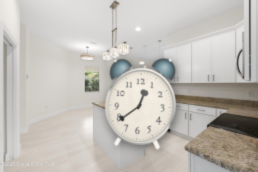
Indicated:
12 h 39 min
